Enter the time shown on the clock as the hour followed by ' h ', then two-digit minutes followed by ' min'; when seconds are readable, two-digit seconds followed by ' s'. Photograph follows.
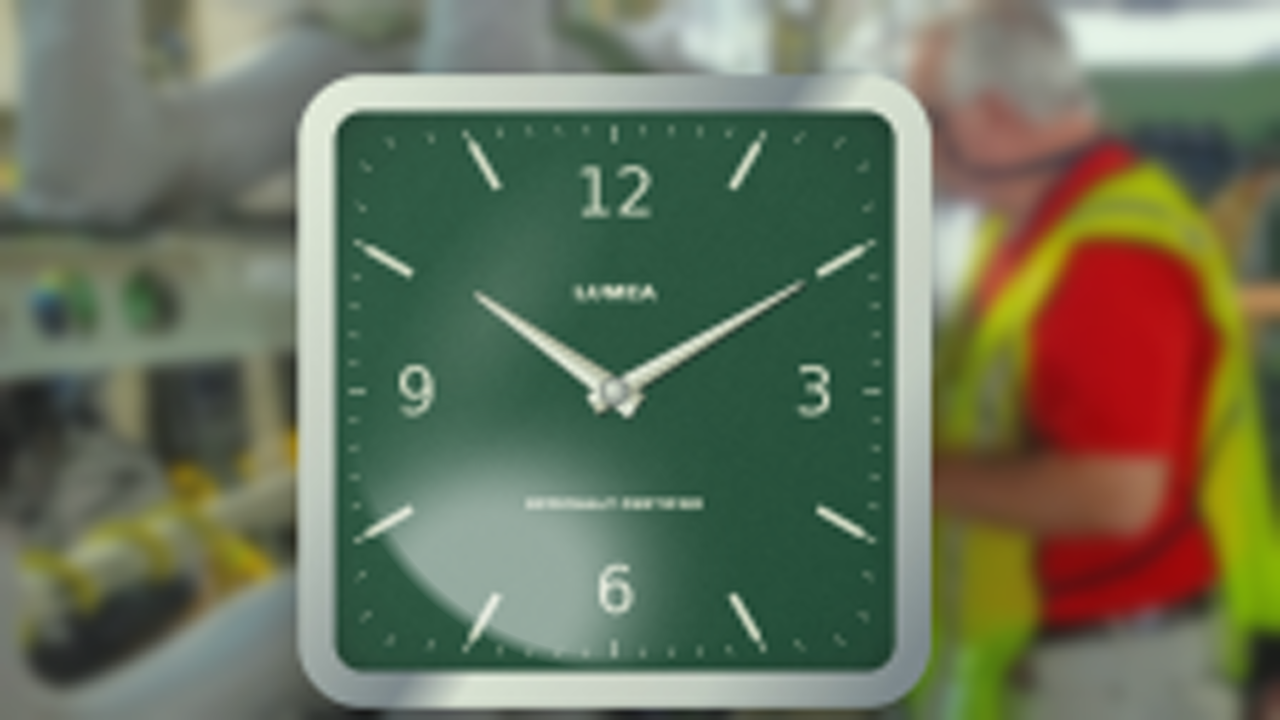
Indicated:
10 h 10 min
